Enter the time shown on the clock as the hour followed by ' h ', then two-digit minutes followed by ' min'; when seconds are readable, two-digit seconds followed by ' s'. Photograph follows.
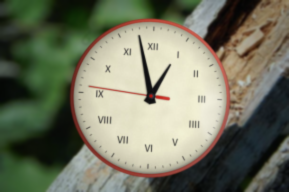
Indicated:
12 h 57 min 46 s
